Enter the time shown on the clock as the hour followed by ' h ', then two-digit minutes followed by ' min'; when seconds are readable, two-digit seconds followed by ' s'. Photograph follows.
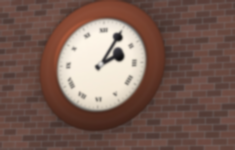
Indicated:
2 h 05 min
